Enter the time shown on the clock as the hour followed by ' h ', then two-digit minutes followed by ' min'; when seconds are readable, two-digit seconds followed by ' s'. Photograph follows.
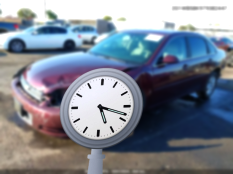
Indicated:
5 h 18 min
